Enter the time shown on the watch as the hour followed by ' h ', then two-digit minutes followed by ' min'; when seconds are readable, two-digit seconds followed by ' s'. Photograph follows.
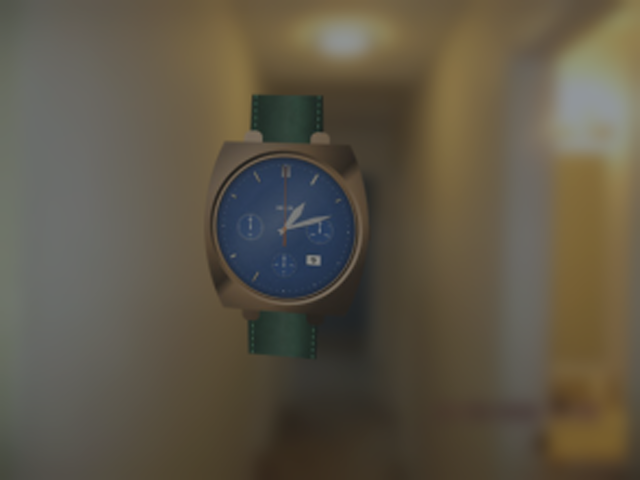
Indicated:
1 h 12 min
